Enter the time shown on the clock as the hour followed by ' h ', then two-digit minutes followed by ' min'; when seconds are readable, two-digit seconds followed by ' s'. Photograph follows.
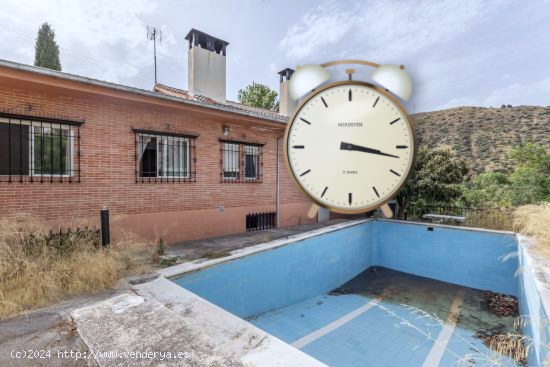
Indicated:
3 h 17 min
